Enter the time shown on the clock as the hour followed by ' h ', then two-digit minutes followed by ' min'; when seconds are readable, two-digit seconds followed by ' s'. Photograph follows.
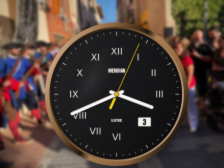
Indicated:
3 h 41 min 04 s
